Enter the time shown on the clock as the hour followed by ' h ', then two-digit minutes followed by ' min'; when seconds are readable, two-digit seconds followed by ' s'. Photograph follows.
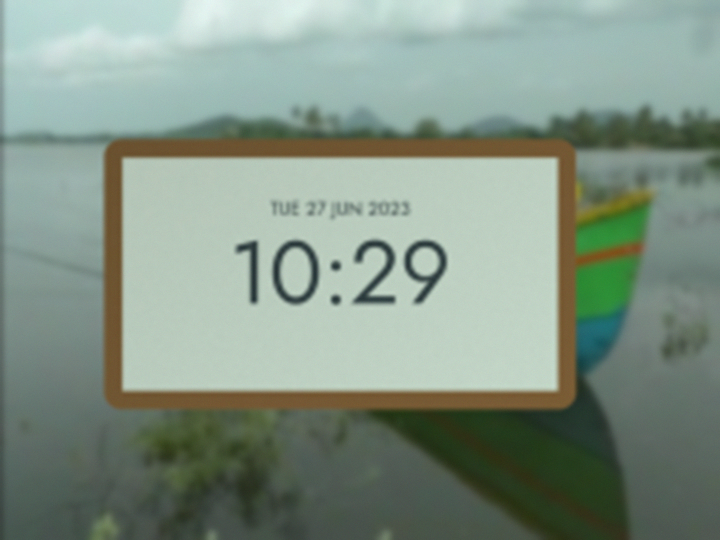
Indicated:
10 h 29 min
